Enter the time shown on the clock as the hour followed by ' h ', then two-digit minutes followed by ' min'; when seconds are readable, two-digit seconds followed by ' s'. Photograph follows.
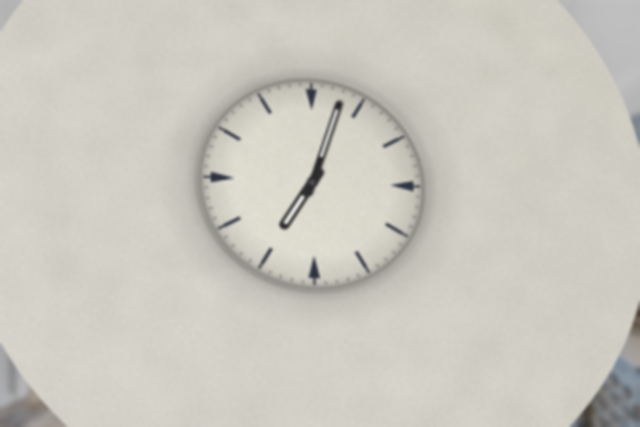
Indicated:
7 h 03 min
